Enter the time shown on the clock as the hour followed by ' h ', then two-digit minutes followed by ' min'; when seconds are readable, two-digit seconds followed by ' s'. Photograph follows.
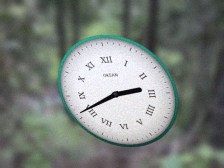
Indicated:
2 h 41 min
